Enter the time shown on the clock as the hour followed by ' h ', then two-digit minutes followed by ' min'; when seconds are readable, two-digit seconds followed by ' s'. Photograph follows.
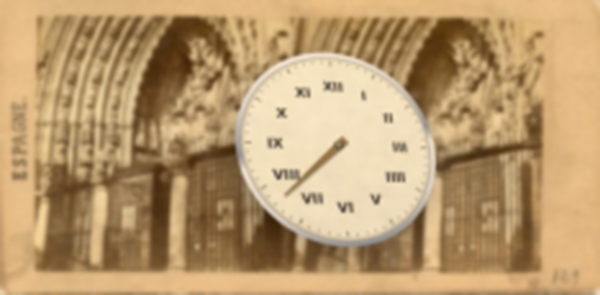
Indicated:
7 h 38 min
